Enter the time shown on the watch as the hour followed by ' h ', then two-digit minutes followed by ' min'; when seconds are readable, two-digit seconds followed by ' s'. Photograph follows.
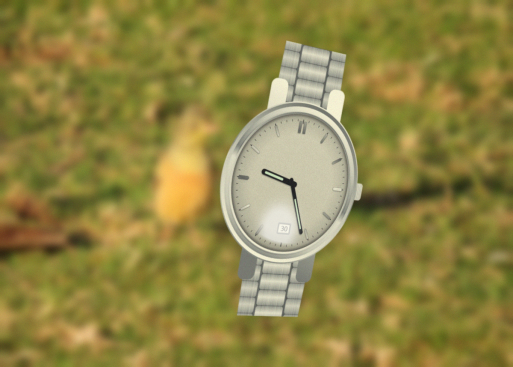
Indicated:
9 h 26 min
